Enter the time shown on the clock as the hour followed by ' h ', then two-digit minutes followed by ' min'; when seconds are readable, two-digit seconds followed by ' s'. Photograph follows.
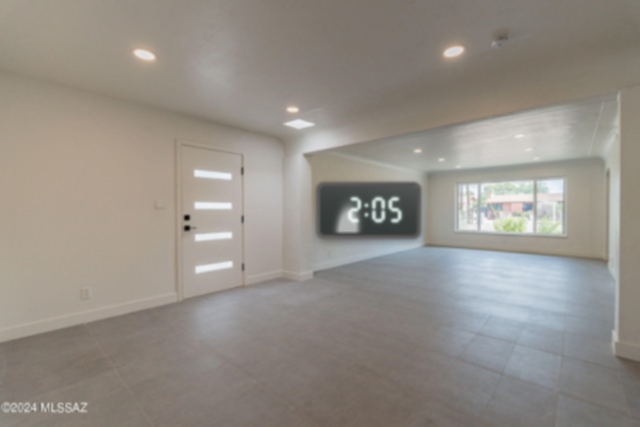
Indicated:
2 h 05 min
